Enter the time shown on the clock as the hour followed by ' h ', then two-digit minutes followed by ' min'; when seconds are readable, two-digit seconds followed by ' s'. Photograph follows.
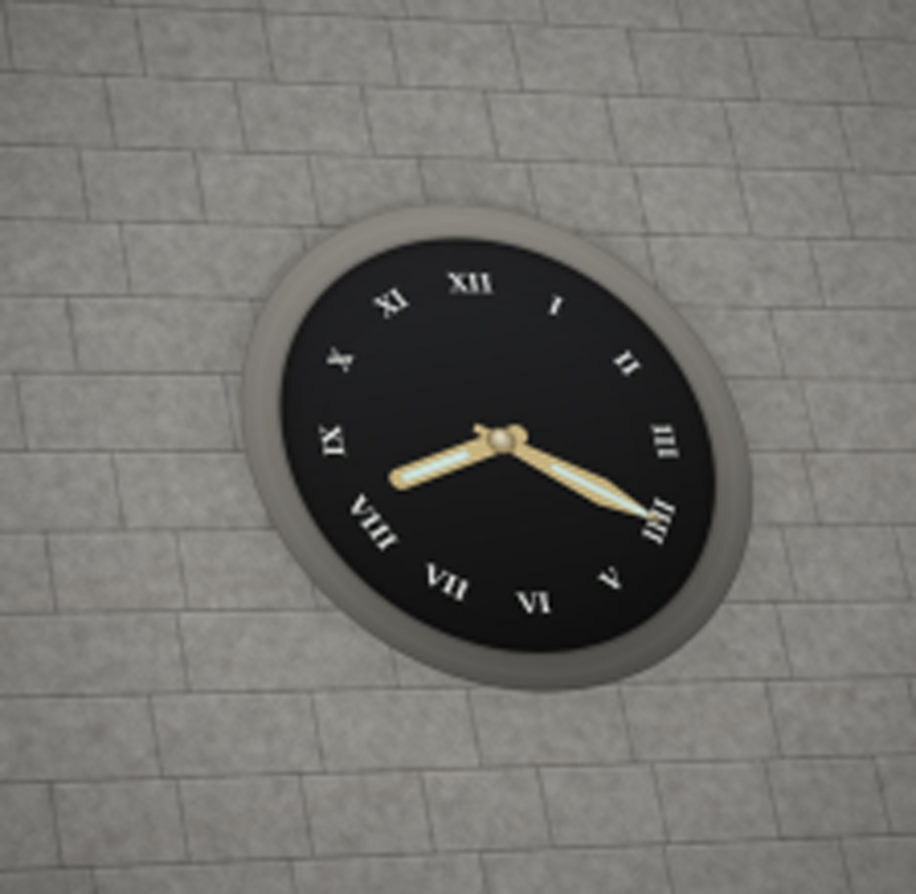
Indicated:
8 h 20 min
